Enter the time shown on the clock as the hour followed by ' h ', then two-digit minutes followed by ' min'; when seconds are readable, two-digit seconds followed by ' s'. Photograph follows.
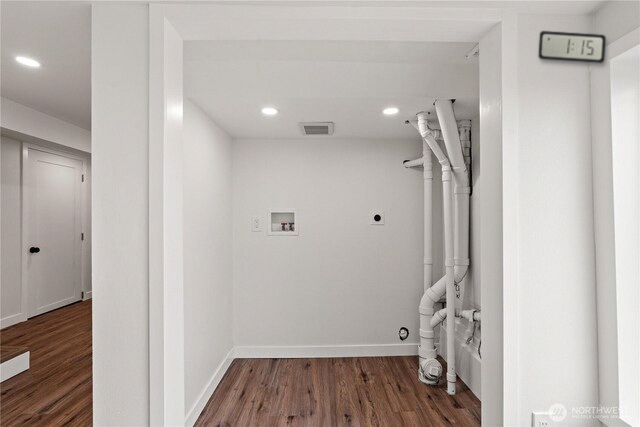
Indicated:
1 h 15 min
